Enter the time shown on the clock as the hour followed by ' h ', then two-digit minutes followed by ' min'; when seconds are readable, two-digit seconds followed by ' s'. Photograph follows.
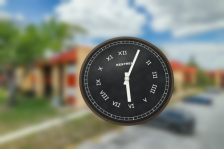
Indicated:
6 h 05 min
